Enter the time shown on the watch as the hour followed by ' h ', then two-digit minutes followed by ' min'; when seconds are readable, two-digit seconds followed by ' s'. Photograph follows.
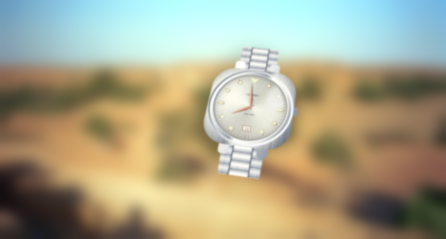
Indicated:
7 h 59 min
